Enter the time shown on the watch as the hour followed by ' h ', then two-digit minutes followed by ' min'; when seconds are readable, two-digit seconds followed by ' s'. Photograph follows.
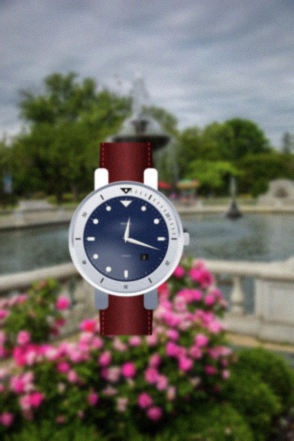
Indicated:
12 h 18 min
